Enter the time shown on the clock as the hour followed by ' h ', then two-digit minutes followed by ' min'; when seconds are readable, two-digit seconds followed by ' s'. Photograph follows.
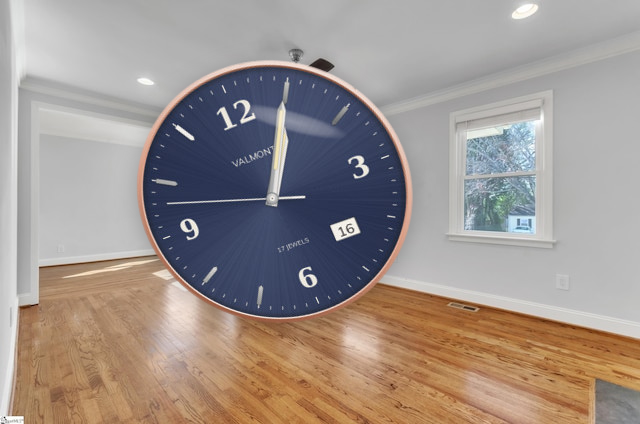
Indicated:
1 h 04 min 48 s
